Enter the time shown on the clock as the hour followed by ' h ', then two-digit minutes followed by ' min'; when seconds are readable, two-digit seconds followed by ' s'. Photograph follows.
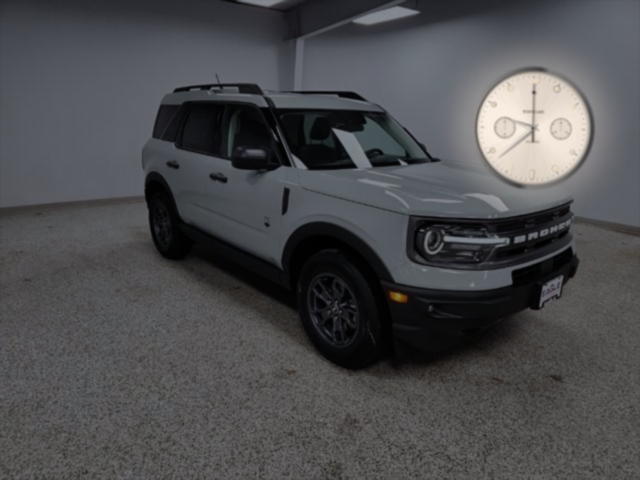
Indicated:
9 h 38 min
